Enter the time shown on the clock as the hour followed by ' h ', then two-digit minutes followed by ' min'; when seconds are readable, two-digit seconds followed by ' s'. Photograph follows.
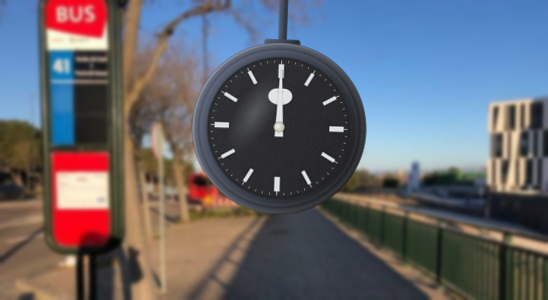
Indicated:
12 h 00 min
